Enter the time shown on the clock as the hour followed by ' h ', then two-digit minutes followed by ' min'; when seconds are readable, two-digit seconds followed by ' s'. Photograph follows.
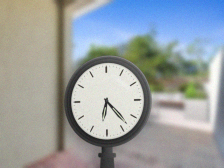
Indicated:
6 h 23 min
